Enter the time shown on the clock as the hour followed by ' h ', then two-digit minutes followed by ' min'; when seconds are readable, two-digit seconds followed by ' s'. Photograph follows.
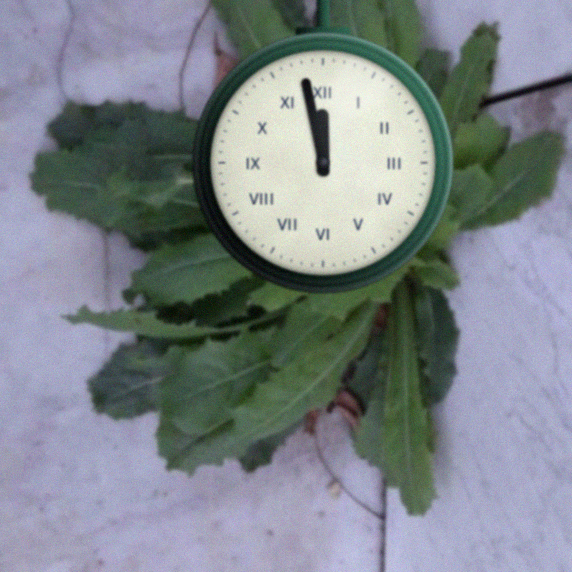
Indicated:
11 h 58 min
